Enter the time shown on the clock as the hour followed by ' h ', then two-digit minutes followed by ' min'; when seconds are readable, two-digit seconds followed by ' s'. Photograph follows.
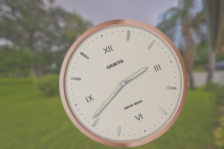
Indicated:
2 h 41 min
